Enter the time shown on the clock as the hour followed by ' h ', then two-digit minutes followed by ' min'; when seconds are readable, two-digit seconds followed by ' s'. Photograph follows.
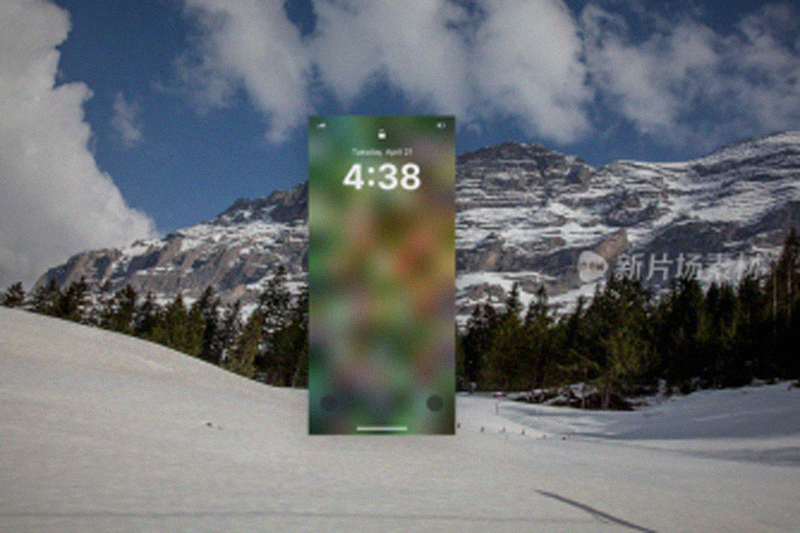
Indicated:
4 h 38 min
